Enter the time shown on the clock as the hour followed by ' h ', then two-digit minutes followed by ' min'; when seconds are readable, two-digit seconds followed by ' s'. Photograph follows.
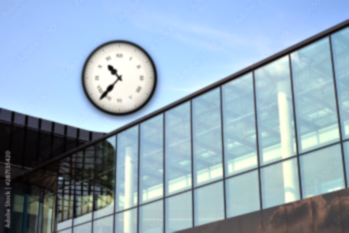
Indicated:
10 h 37 min
